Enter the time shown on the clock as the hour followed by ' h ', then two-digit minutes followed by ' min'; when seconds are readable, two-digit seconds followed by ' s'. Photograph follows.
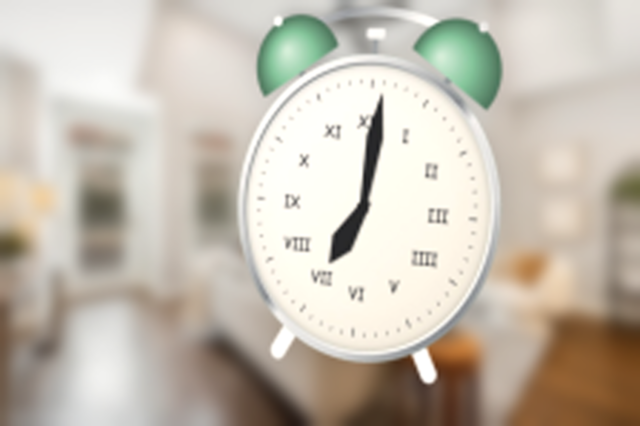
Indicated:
7 h 01 min
